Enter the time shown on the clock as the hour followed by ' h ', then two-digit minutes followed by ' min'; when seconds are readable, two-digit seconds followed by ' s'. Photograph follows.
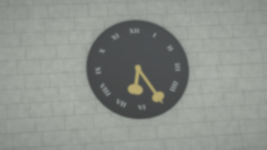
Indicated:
6 h 25 min
